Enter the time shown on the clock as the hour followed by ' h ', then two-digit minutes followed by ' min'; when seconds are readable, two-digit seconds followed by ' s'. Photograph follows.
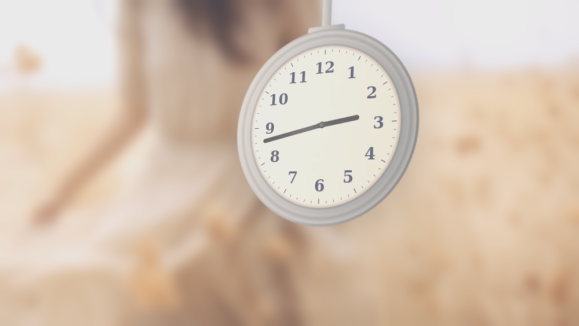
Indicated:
2 h 43 min
